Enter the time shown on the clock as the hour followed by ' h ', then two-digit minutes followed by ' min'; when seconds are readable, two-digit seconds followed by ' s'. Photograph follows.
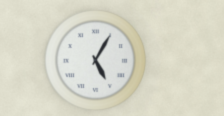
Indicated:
5 h 05 min
